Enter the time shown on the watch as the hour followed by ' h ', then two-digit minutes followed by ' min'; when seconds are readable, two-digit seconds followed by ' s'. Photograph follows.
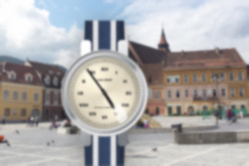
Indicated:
4 h 54 min
